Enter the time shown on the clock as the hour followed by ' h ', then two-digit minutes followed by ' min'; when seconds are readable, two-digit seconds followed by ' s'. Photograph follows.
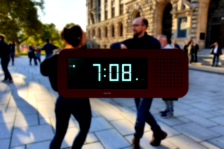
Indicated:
7 h 08 min
